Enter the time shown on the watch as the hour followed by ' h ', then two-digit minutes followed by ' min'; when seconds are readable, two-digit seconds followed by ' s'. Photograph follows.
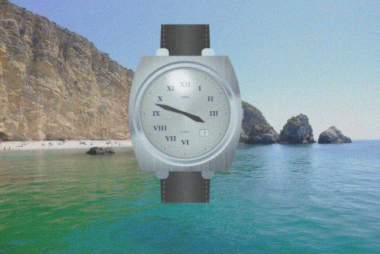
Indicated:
3 h 48 min
